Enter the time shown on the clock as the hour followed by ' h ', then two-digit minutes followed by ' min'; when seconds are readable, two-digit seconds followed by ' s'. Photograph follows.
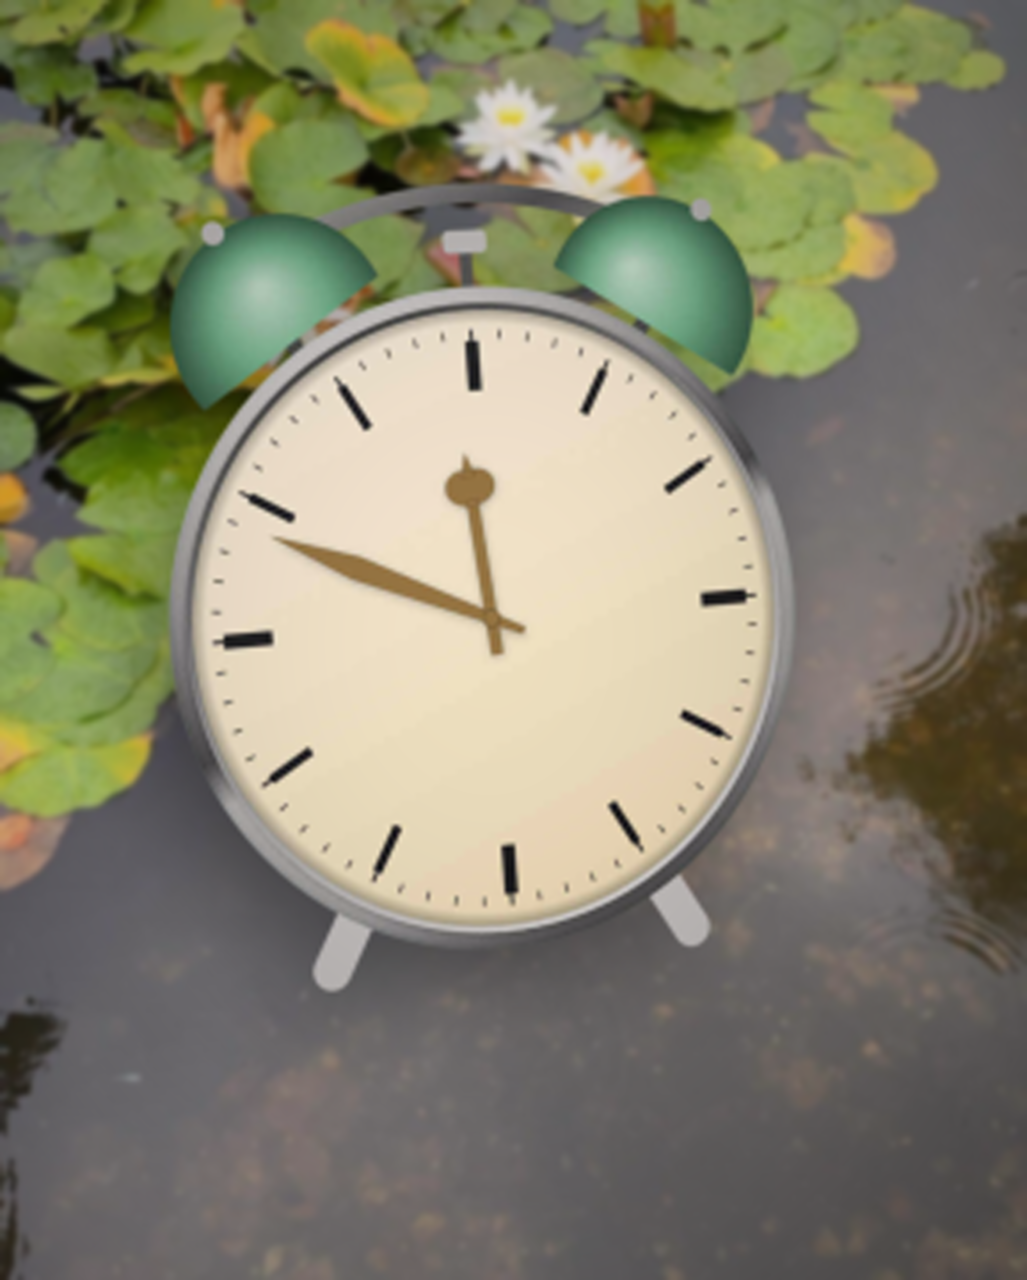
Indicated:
11 h 49 min
